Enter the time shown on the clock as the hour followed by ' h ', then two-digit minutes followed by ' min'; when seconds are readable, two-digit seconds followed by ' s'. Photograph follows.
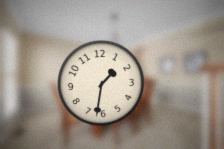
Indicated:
1 h 32 min
